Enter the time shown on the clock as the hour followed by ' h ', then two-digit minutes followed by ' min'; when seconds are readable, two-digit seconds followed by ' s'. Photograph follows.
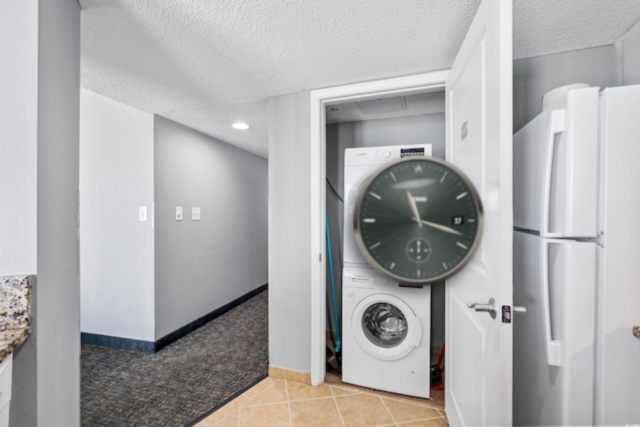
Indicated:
11 h 18 min
